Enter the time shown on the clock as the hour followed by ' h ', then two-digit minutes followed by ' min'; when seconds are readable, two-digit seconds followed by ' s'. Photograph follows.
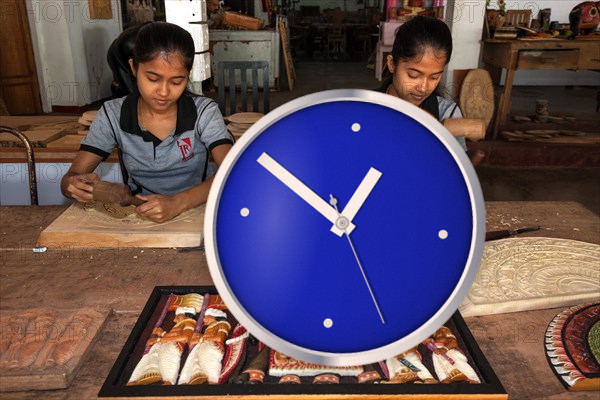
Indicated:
12 h 50 min 25 s
